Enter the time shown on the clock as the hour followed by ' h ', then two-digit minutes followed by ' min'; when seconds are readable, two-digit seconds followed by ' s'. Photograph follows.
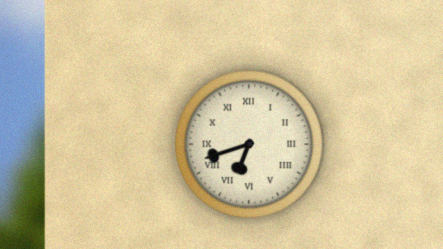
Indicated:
6 h 42 min
